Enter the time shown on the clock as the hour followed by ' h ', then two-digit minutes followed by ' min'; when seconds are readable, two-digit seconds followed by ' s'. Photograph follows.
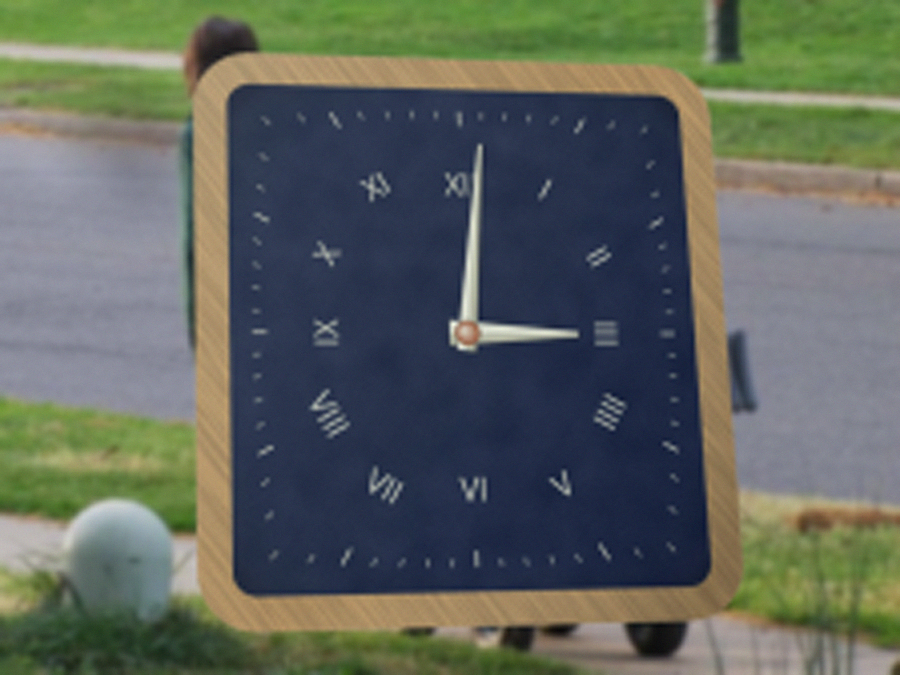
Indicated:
3 h 01 min
